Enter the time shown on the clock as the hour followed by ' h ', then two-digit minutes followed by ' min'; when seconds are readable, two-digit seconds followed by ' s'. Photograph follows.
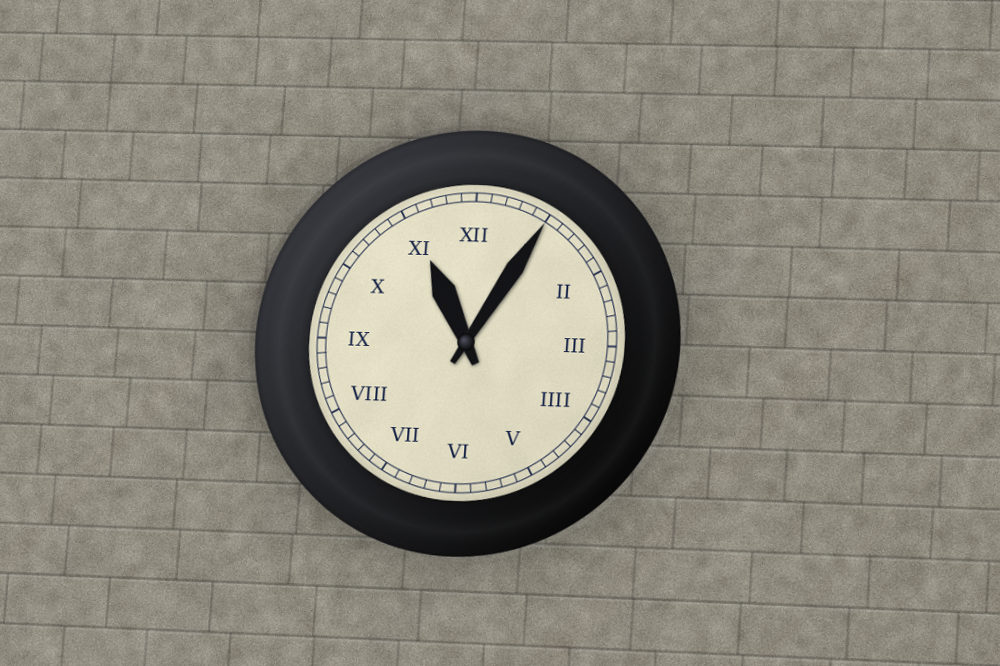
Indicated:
11 h 05 min
